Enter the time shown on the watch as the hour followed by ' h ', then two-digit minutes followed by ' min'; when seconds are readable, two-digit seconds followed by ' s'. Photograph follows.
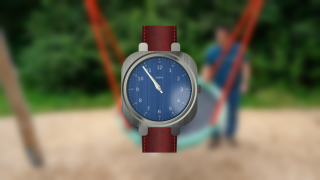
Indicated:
10 h 54 min
